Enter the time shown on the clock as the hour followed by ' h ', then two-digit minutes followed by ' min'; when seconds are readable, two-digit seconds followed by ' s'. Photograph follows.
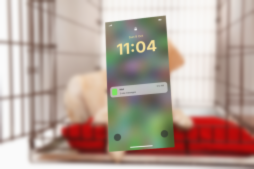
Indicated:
11 h 04 min
